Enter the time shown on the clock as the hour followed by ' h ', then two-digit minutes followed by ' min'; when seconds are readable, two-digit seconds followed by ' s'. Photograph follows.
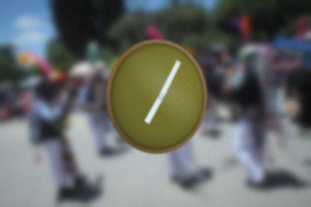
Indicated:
7 h 05 min
